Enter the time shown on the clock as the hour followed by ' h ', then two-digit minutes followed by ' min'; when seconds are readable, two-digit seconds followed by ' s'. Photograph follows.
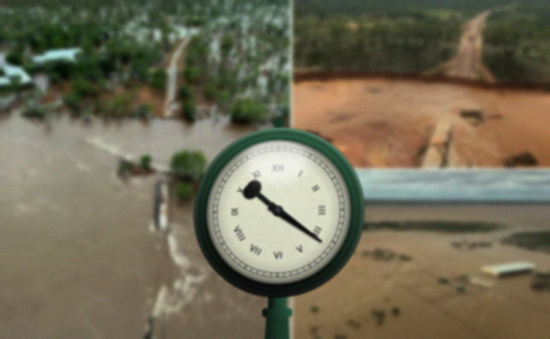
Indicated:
10 h 21 min
